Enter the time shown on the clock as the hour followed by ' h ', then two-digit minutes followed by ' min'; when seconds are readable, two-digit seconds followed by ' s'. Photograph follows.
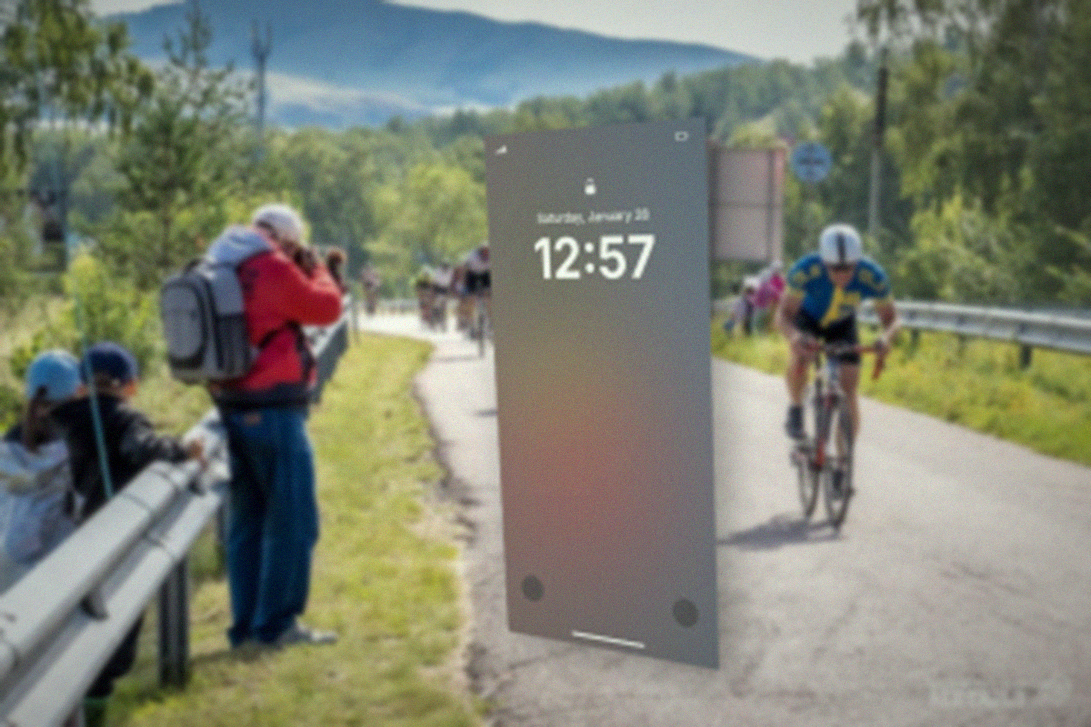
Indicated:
12 h 57 min
